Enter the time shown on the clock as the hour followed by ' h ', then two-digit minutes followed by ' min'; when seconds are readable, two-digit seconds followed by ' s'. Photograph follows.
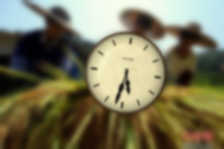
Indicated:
5 h 32 min
